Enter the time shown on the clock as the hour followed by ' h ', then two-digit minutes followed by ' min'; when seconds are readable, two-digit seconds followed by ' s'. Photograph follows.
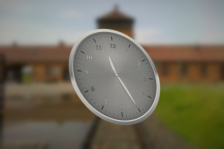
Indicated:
11 h 25 min
